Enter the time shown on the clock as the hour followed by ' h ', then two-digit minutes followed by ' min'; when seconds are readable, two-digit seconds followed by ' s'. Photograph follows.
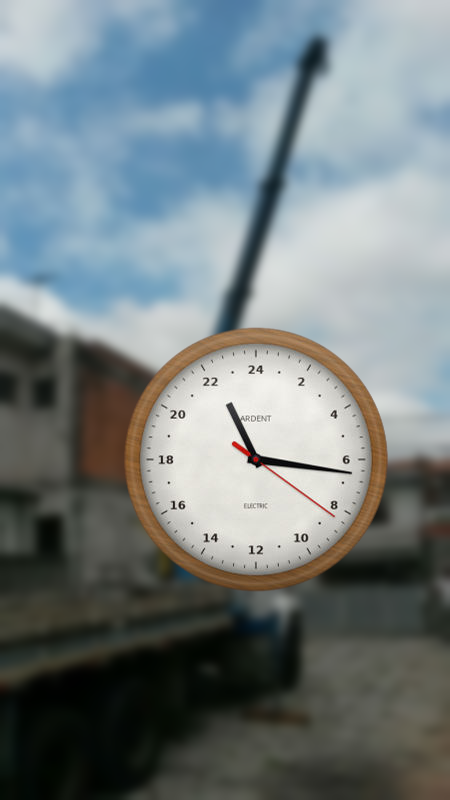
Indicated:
22 h 16 min 21 s
